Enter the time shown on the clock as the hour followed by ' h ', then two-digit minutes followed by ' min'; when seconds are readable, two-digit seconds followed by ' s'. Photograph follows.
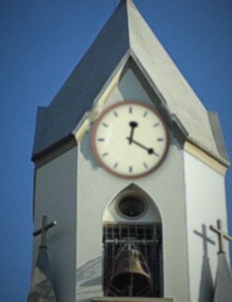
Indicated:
12 h 20 min
